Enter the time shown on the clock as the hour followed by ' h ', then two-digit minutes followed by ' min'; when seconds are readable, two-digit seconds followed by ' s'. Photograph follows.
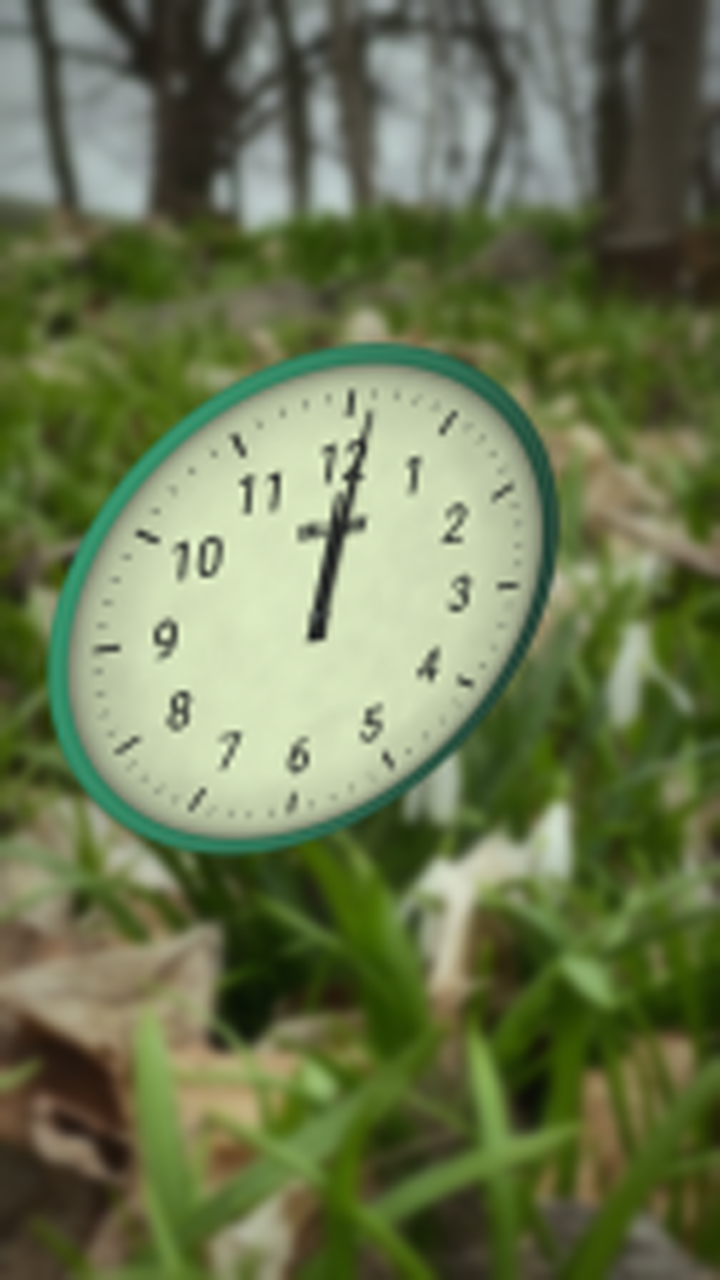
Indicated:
12 h 01 min
